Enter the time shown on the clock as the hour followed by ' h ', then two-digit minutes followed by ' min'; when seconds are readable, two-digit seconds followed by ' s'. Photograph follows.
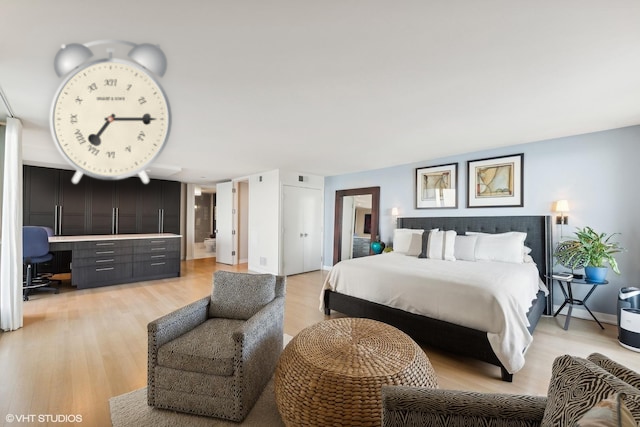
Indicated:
7 h 15 min
